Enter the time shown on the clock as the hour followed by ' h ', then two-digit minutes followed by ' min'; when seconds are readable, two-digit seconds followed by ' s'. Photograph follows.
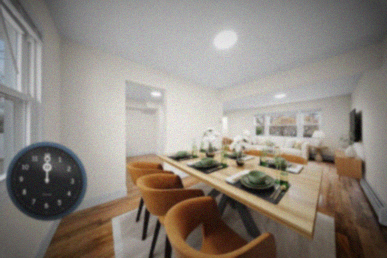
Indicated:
12 h 00 min
